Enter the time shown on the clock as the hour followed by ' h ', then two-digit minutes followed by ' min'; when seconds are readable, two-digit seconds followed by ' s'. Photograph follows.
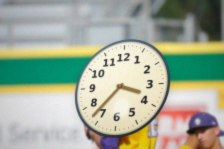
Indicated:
3 h 37 min
